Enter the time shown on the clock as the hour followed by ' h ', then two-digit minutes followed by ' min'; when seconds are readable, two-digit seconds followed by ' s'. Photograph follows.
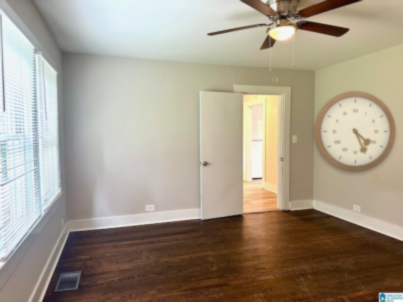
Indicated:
4 h 26 min
